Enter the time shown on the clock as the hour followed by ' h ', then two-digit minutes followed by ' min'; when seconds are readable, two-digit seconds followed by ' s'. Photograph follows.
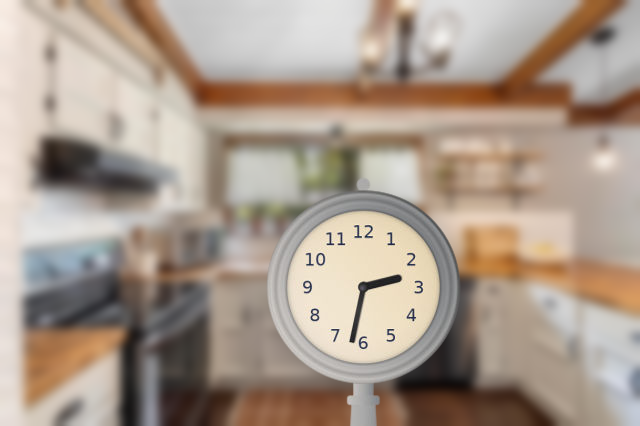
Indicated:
2 h 32 min
